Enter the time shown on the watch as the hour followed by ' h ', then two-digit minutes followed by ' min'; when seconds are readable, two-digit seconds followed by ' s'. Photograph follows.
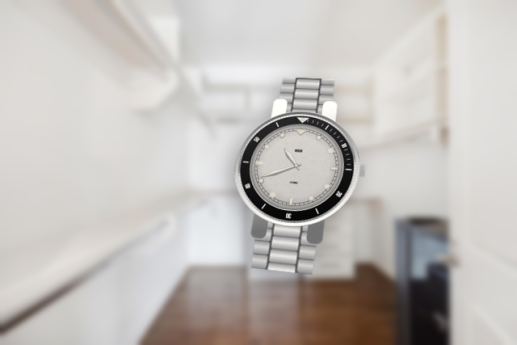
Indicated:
10 h 41 min
